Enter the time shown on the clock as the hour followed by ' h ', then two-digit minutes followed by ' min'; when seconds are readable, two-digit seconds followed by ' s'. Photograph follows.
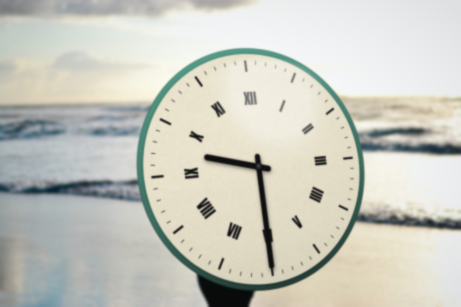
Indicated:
9 h 30 min
